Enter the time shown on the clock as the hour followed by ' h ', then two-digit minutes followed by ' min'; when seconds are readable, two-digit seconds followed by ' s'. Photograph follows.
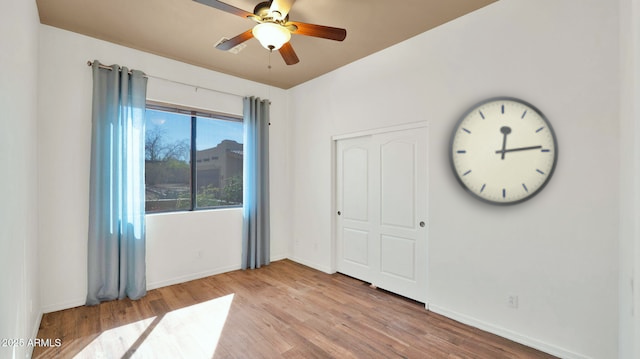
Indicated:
12 h 14 min
